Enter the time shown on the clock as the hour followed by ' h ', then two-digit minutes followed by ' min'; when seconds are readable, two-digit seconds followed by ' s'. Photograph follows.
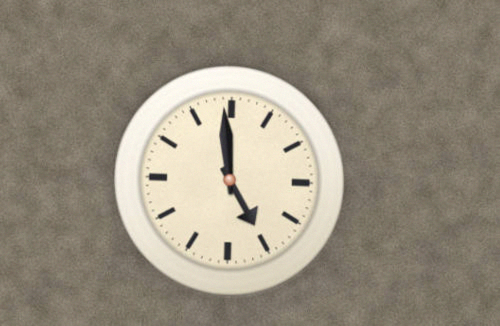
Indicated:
4 h 59 min
